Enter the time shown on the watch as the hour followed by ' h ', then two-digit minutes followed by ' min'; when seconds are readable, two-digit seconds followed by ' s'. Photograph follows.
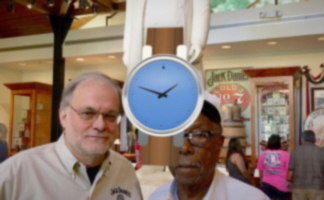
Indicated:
1 h 48 min
